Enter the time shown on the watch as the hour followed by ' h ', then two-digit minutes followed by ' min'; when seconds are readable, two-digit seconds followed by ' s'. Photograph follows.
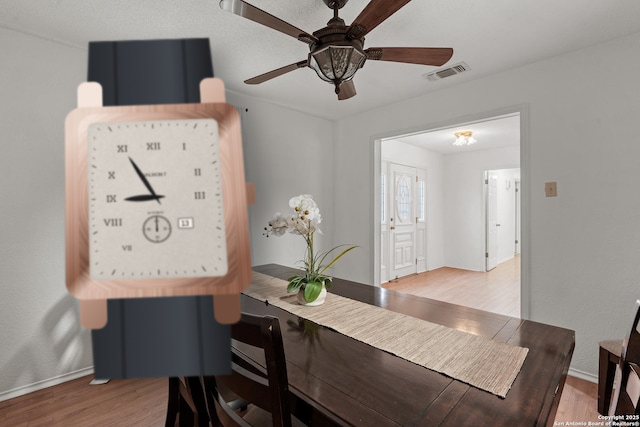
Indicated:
8 h 55 min
